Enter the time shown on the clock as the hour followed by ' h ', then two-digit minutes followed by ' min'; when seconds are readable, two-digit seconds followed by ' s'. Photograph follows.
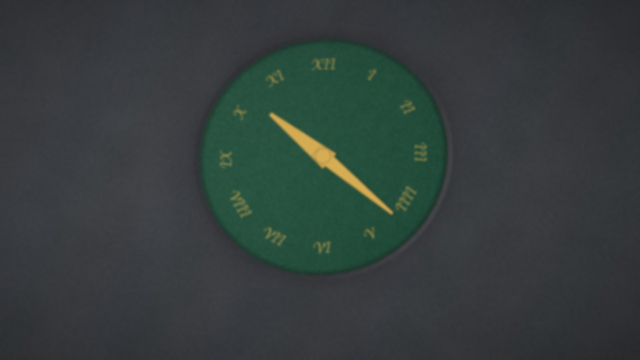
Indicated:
10 h 22 min
